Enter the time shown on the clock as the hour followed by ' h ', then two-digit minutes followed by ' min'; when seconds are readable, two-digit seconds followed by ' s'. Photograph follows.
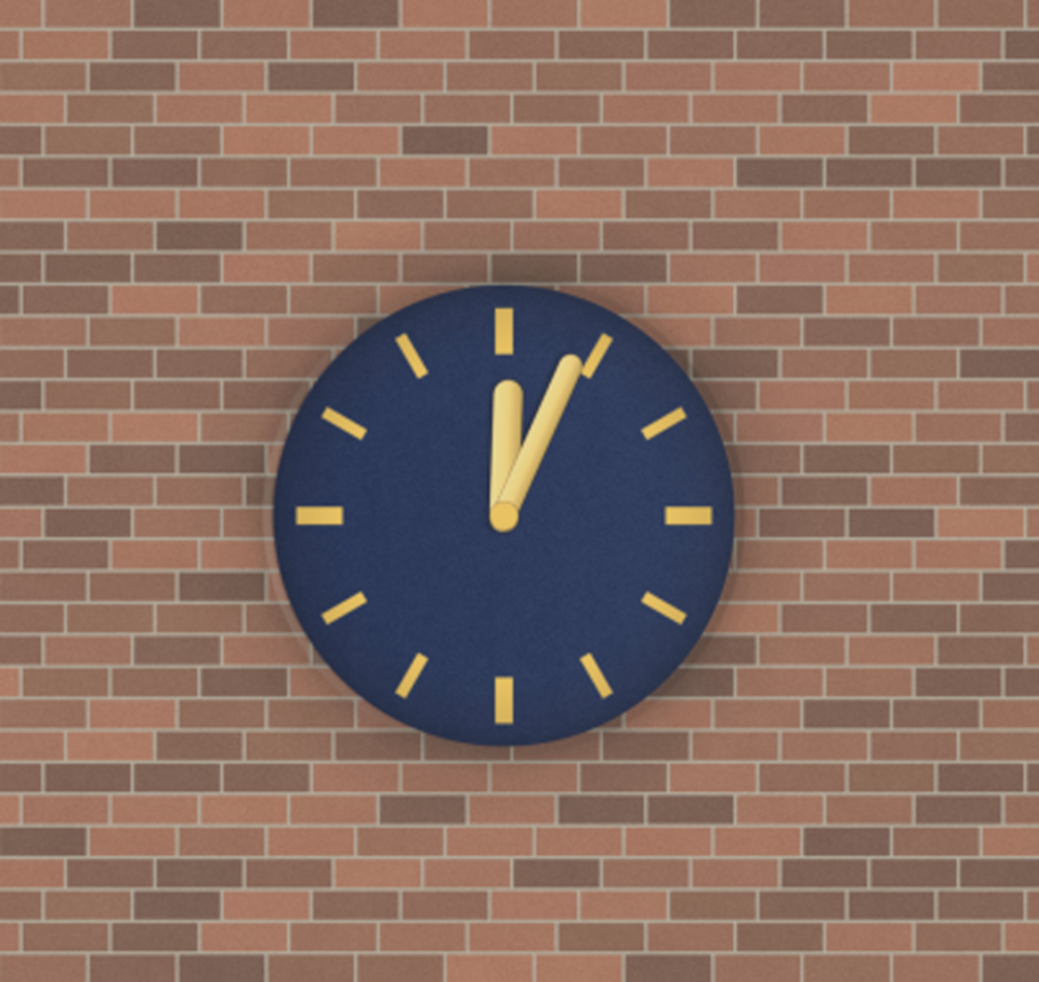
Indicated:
12 h 04 min
